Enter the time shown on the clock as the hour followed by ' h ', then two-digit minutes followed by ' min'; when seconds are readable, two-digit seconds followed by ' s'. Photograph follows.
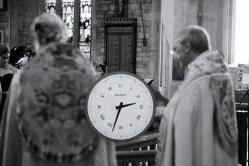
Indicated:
2 h 33 min
